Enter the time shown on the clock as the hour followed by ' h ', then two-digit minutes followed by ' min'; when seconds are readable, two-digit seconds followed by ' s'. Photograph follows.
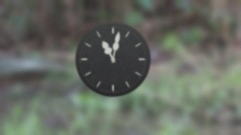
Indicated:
11 h 02 min
